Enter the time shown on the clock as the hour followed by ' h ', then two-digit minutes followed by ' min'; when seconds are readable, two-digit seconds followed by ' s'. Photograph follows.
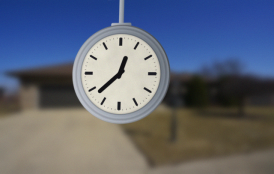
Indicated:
12 h 38 min
